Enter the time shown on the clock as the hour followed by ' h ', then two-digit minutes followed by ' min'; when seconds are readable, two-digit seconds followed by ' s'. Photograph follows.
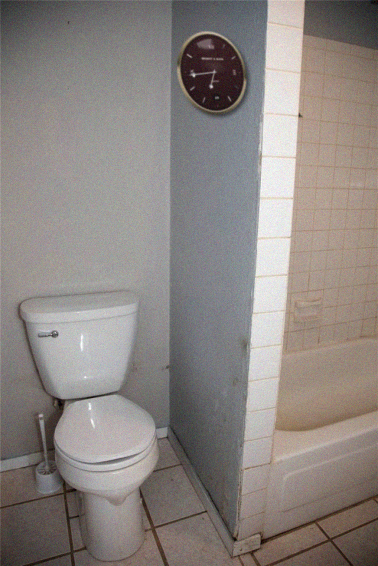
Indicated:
6 h 44 min
